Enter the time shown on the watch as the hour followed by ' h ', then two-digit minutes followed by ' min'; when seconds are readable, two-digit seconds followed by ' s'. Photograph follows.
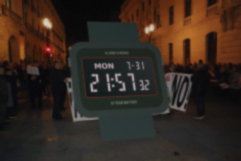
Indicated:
21 h 57 min 32 s
